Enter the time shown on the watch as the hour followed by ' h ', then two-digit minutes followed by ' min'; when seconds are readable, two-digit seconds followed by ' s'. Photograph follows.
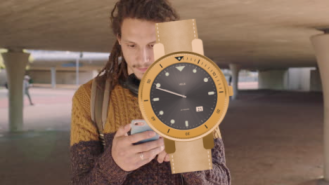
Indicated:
9 h 49 min
